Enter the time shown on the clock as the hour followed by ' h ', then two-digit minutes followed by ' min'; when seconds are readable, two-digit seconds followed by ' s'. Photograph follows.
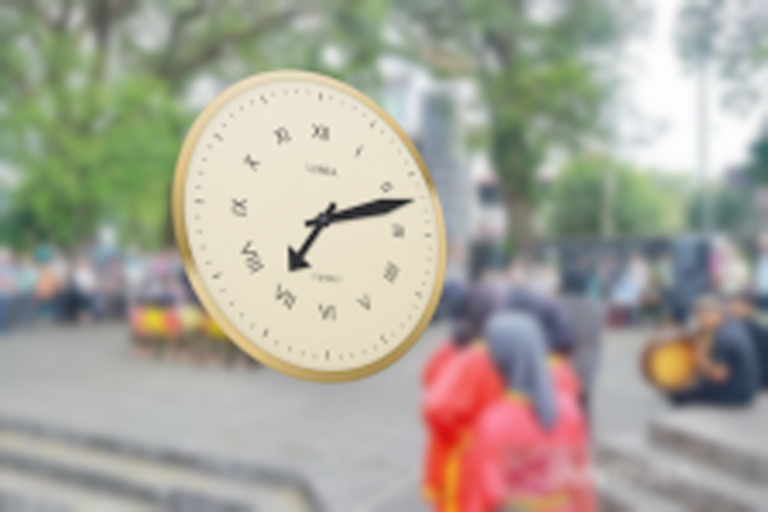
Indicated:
7 h 12 min
